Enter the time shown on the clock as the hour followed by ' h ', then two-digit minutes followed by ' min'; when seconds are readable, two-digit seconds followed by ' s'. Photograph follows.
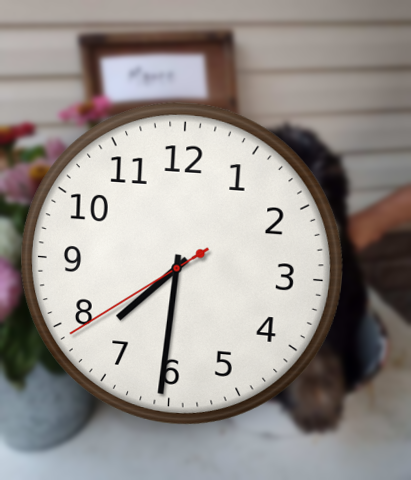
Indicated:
7 h 30 min 39 s
